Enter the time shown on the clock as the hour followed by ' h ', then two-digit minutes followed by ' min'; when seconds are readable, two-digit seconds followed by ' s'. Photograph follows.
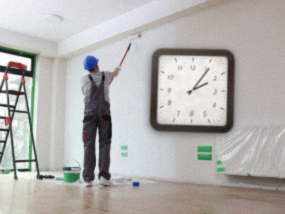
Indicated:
2 h 06 min
